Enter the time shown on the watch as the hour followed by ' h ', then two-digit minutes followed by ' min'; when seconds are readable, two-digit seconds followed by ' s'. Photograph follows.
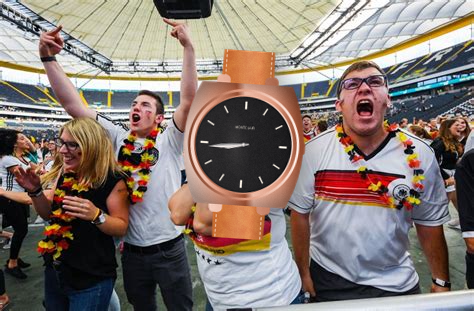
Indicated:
8 h 44 min
